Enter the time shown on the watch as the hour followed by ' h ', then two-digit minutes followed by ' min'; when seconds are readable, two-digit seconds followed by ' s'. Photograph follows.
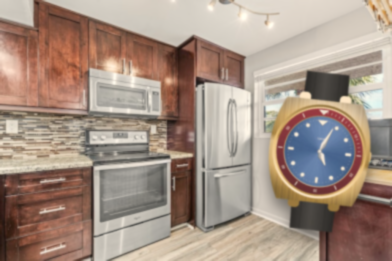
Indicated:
5 h 04 min
